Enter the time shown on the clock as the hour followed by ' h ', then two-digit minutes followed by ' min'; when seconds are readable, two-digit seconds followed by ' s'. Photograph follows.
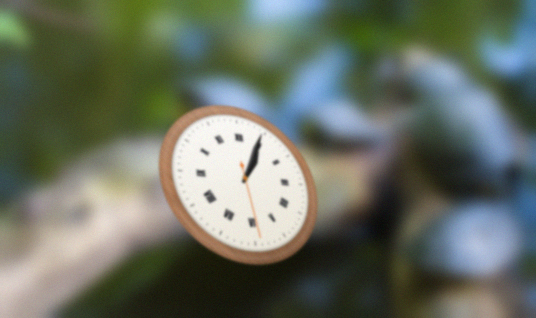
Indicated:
1 h 04 min 29 s
